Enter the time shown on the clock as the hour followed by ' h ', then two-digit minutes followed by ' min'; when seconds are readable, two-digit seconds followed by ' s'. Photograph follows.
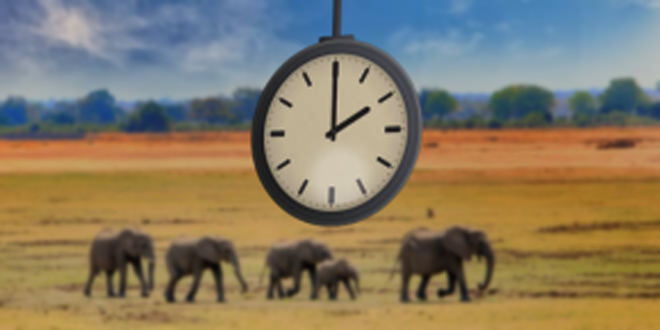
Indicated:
2 h 00 min
